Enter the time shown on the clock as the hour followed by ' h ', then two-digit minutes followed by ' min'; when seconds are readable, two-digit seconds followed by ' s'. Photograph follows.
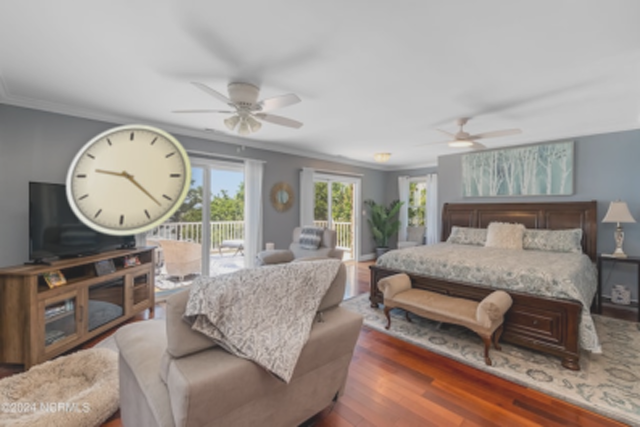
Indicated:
9 h 22 min
